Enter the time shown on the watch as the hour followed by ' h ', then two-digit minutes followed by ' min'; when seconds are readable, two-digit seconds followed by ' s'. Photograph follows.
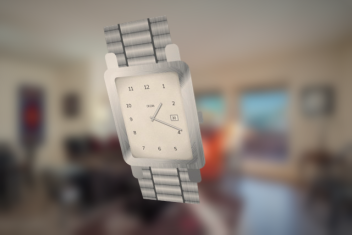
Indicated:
1 h 19 min
